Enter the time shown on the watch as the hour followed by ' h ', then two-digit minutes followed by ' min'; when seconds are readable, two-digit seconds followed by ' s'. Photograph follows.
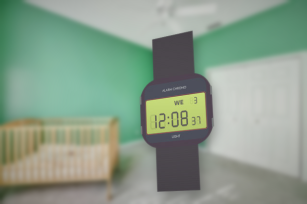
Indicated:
12 h 08 min 37 s
